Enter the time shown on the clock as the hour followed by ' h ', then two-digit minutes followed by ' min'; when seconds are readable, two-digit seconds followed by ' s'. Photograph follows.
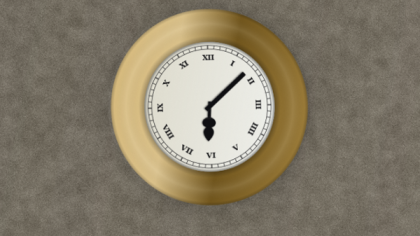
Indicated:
6 h 08 min
